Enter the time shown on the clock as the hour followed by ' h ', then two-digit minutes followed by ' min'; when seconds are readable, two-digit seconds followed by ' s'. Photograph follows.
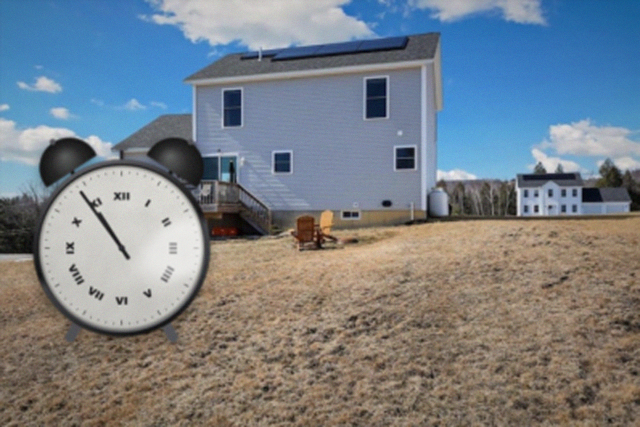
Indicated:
10 h 54 min
